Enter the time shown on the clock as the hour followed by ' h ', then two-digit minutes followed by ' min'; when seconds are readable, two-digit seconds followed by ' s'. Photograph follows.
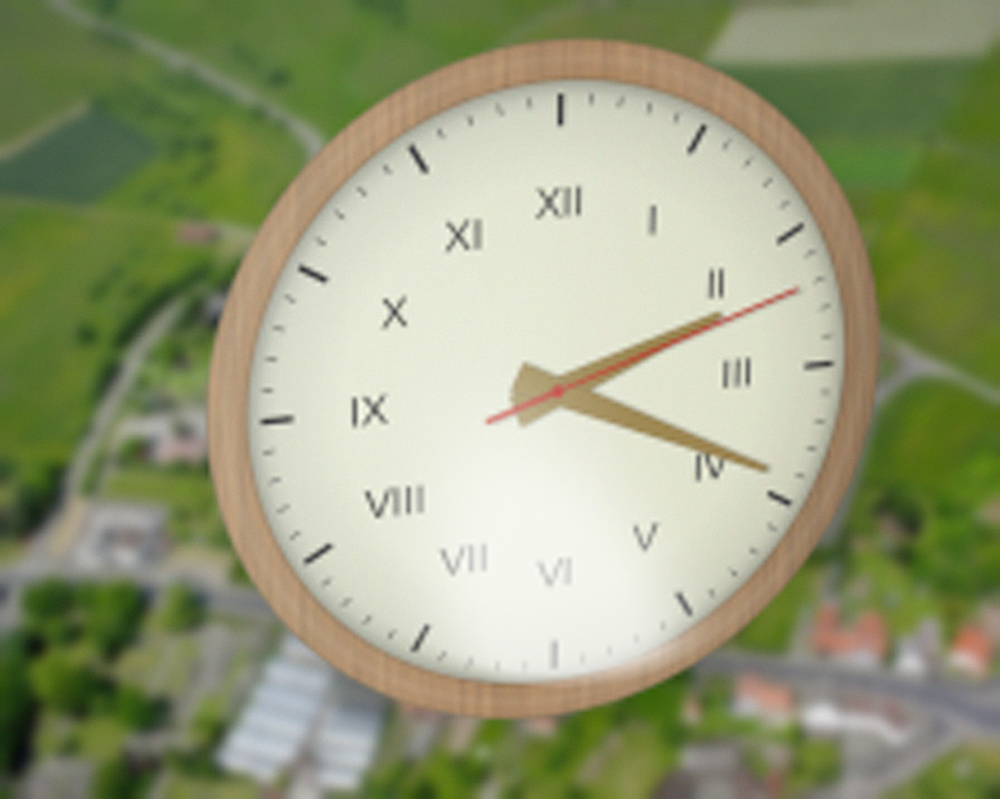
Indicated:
2 h 19 min 12 s
